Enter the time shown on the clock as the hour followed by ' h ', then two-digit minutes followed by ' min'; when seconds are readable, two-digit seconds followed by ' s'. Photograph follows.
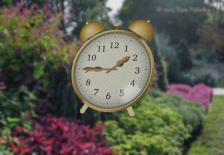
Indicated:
1 h 45 min
